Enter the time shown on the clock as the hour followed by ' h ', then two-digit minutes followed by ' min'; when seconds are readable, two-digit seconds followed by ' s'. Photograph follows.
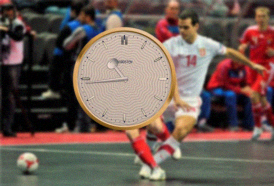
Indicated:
10 h 44 min
